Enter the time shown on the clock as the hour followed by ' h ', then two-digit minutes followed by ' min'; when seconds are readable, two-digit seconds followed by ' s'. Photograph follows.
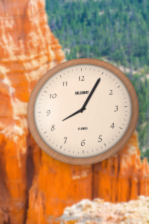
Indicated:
8 h 05 min
